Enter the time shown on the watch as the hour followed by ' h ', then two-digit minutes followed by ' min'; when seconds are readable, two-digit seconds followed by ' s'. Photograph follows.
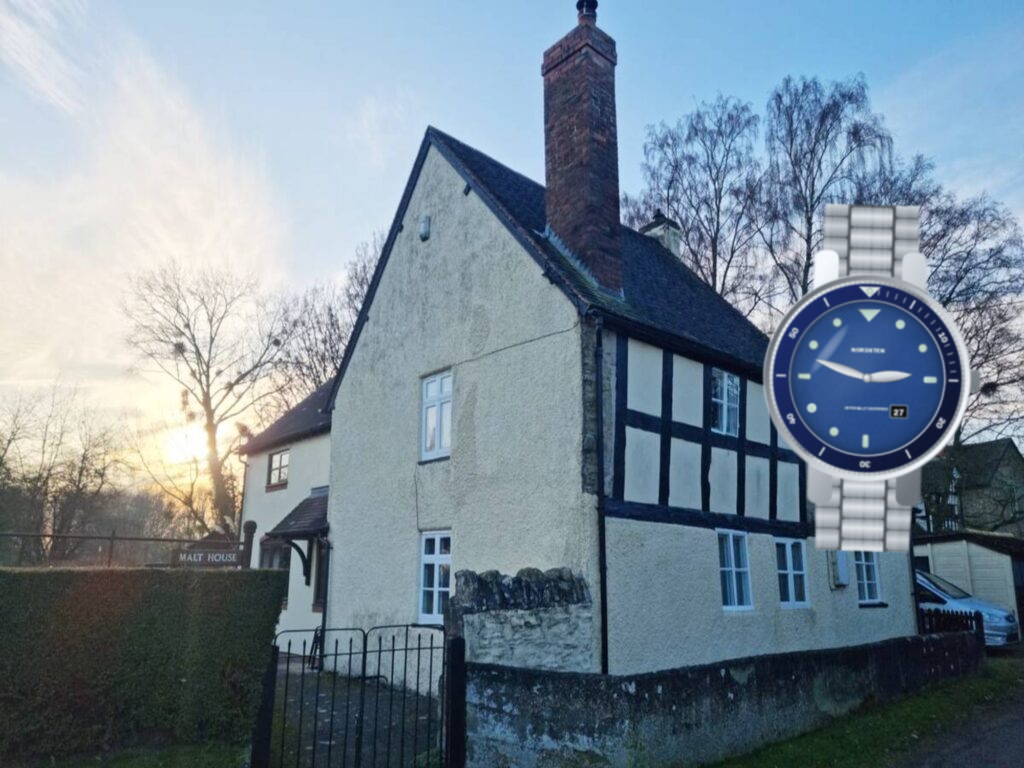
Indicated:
2 h 48 min
